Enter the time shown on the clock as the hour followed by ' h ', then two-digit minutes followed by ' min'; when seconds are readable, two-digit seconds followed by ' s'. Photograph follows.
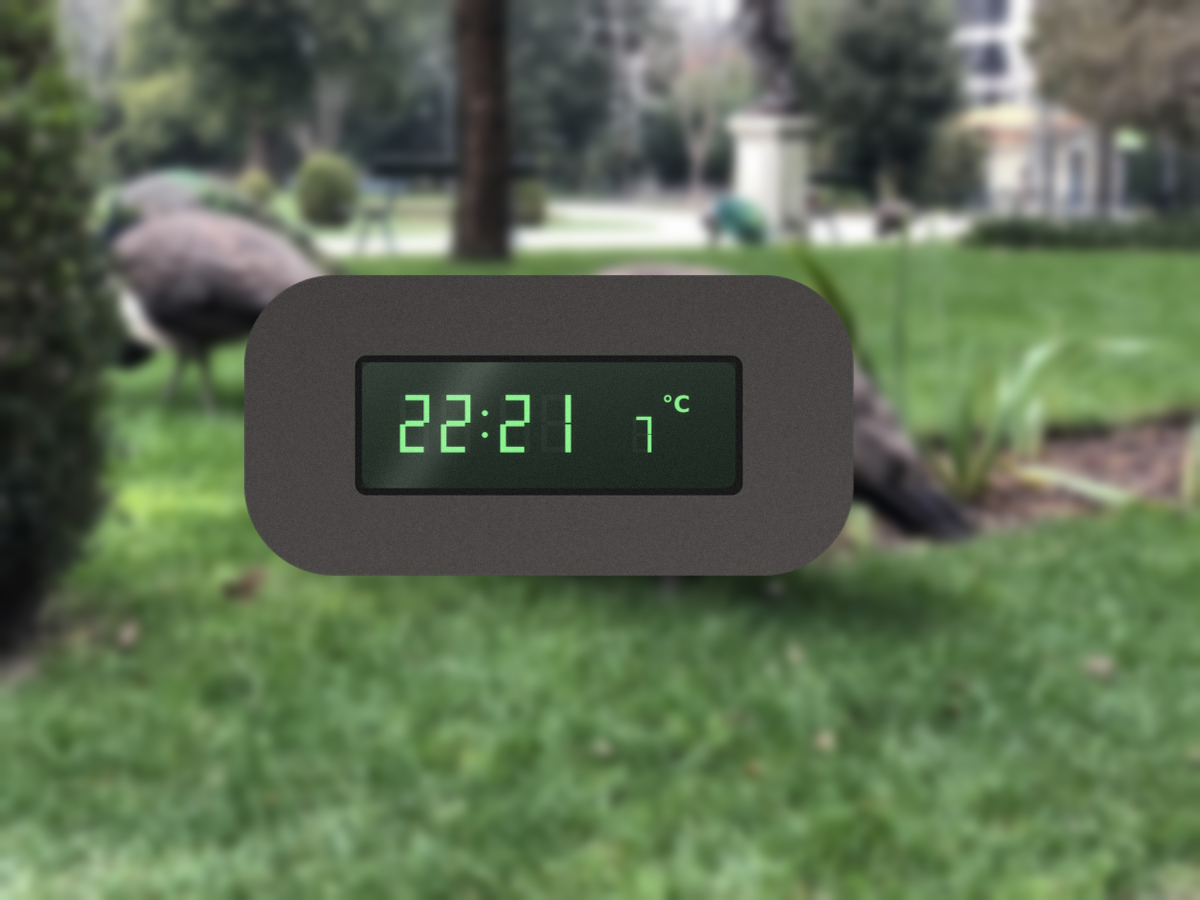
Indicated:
22 h 21 min
